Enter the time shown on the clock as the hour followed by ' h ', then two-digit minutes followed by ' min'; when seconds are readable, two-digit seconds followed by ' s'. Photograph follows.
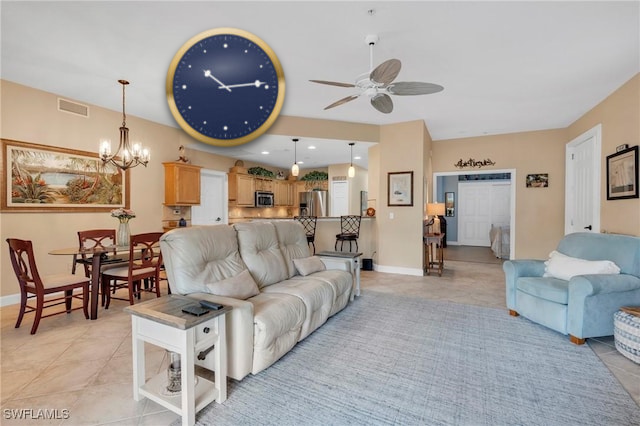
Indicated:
10 h 14 min
